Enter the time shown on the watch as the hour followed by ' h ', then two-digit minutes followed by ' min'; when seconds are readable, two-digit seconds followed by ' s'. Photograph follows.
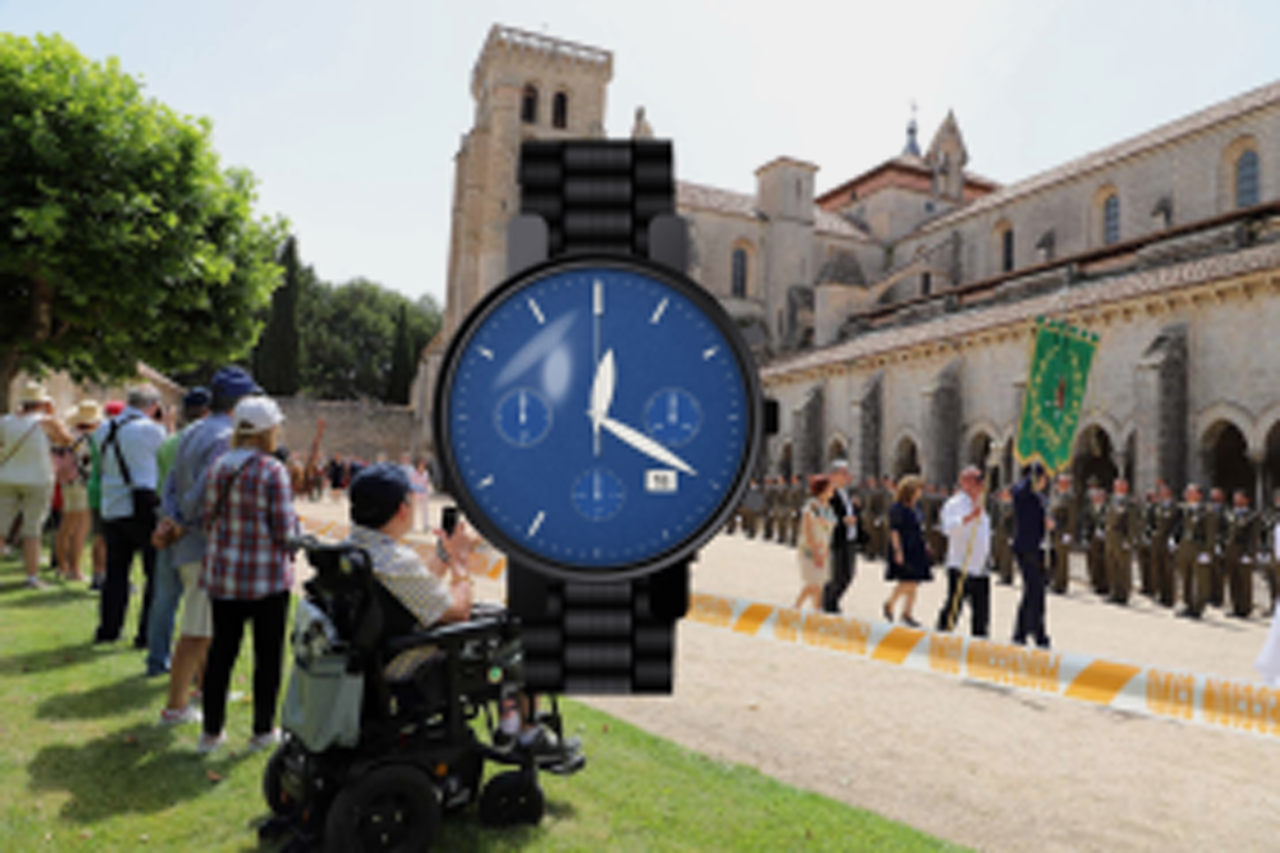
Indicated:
12 h 20 min
